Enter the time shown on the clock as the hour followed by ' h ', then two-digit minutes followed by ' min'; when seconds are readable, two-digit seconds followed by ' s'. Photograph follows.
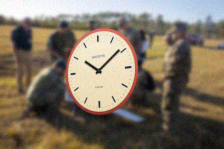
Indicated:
10 h 09 min
